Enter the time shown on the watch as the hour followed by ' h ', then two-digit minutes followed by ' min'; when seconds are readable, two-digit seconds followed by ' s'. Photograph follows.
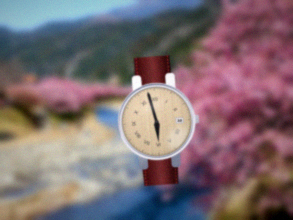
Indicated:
5 h 58 min
